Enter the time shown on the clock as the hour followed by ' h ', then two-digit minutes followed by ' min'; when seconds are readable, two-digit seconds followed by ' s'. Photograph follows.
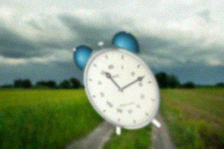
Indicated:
11 h 13 min
